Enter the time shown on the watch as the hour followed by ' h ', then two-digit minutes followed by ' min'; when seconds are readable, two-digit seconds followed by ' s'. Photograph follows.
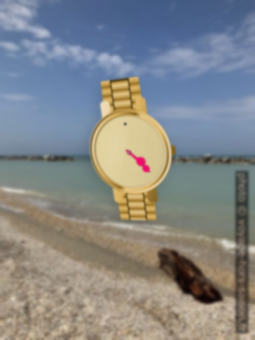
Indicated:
4 h 23 min
